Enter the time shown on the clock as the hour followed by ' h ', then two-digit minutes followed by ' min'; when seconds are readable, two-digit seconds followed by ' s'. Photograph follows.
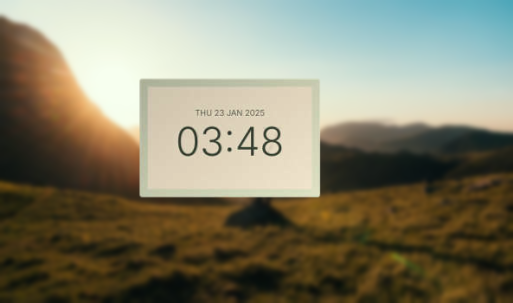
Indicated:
3 h 48 min
